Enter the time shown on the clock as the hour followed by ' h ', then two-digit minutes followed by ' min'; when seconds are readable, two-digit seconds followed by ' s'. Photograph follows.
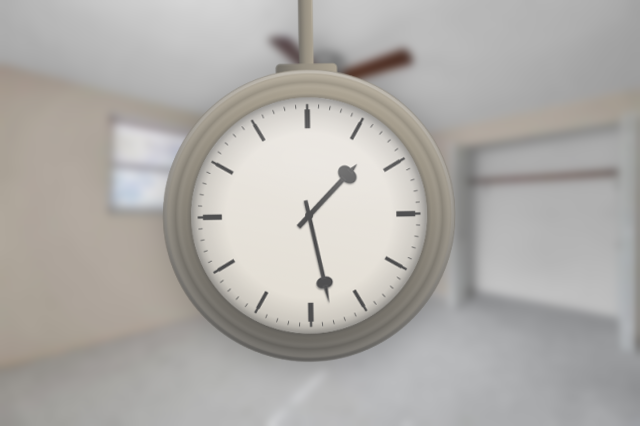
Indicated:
1 h 28 min
